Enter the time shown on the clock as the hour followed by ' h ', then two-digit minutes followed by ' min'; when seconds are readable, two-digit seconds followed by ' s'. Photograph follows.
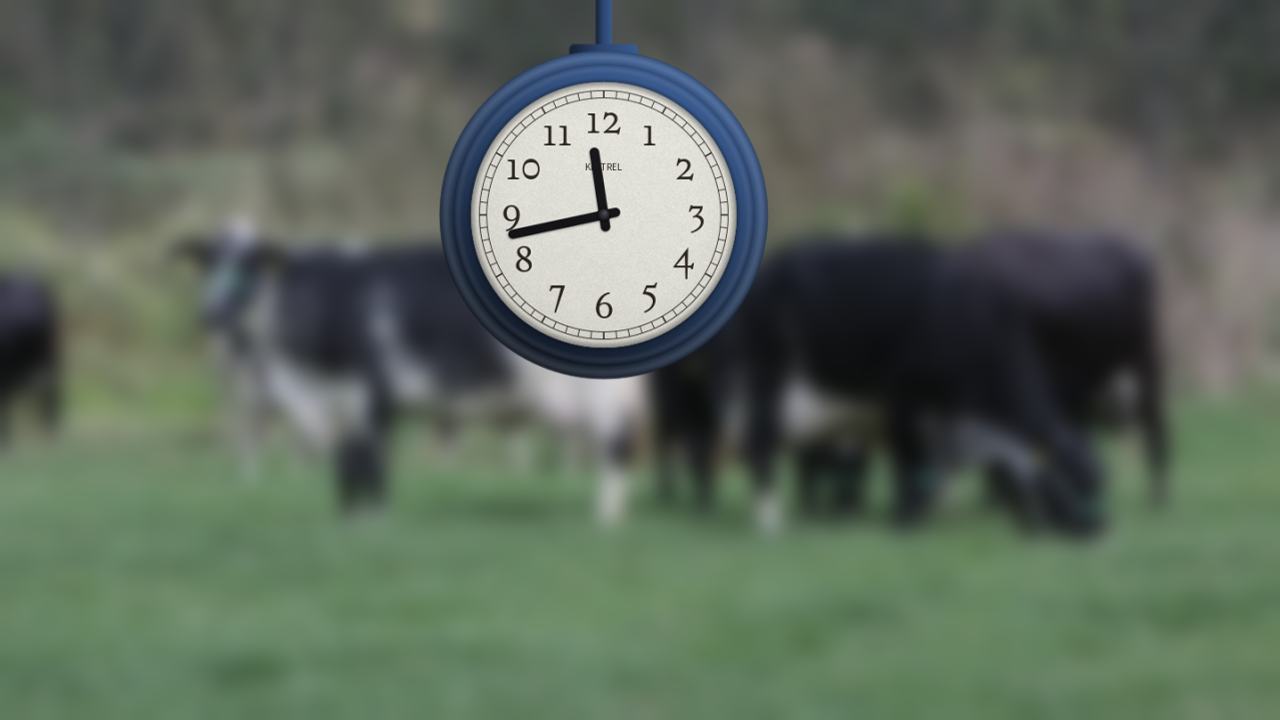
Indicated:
11 h 43 min
